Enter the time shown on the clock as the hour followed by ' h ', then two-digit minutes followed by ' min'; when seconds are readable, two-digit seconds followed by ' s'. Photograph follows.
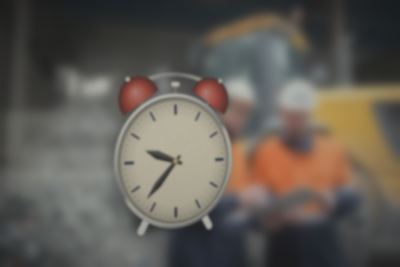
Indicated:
9 h 37 min
